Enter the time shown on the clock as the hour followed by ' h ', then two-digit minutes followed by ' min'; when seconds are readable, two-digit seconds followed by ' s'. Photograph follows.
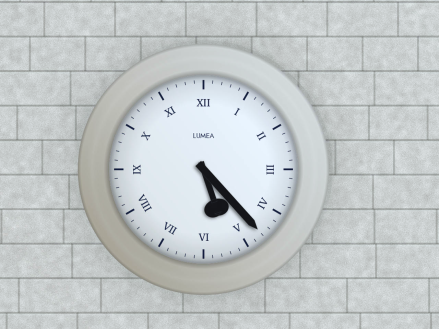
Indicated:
5 h 23 min
